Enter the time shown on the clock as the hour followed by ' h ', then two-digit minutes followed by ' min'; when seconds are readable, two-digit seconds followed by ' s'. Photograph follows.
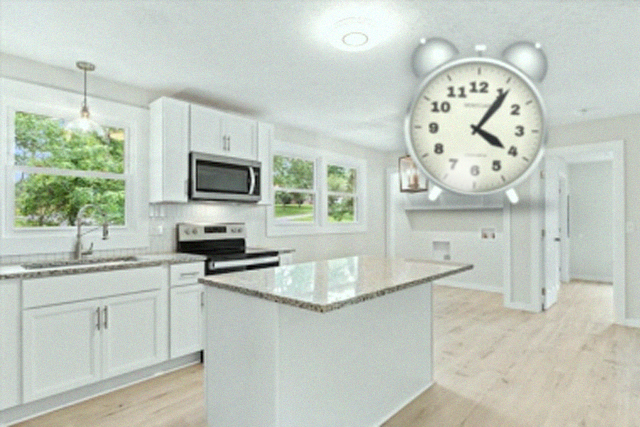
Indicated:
4 h 06 min
